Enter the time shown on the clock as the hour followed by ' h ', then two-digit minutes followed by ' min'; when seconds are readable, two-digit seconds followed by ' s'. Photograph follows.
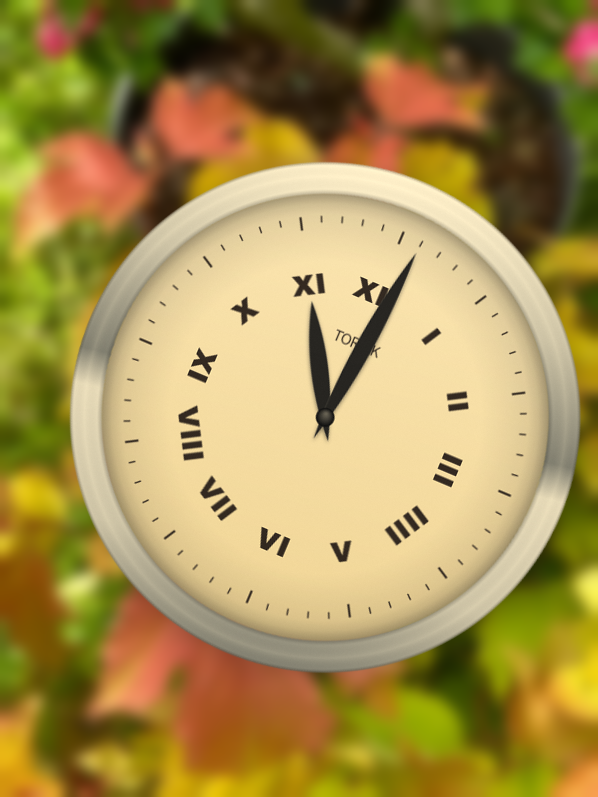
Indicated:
11 h 01 min
